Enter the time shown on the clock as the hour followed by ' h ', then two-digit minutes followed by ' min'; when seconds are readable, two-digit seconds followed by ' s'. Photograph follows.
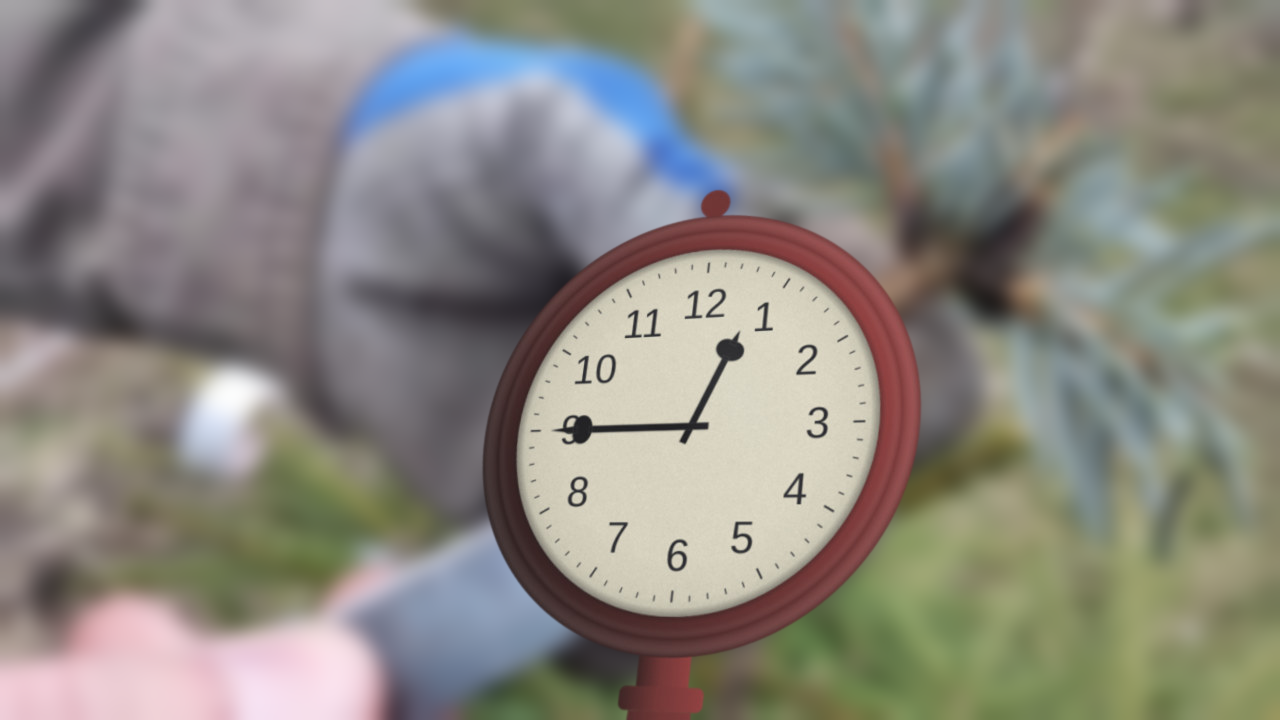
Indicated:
12 h 45 min
